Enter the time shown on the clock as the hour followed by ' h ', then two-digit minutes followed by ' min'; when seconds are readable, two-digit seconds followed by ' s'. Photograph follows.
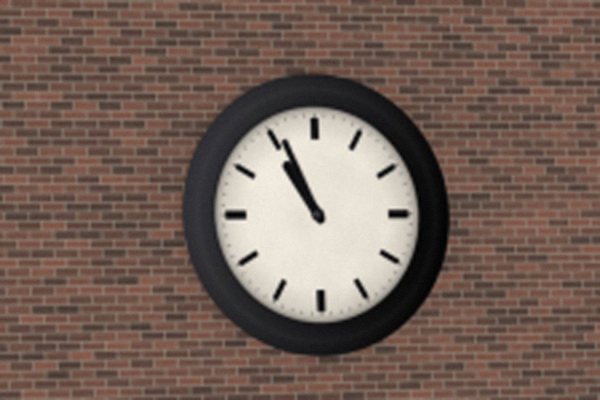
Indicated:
10 h 56 min
